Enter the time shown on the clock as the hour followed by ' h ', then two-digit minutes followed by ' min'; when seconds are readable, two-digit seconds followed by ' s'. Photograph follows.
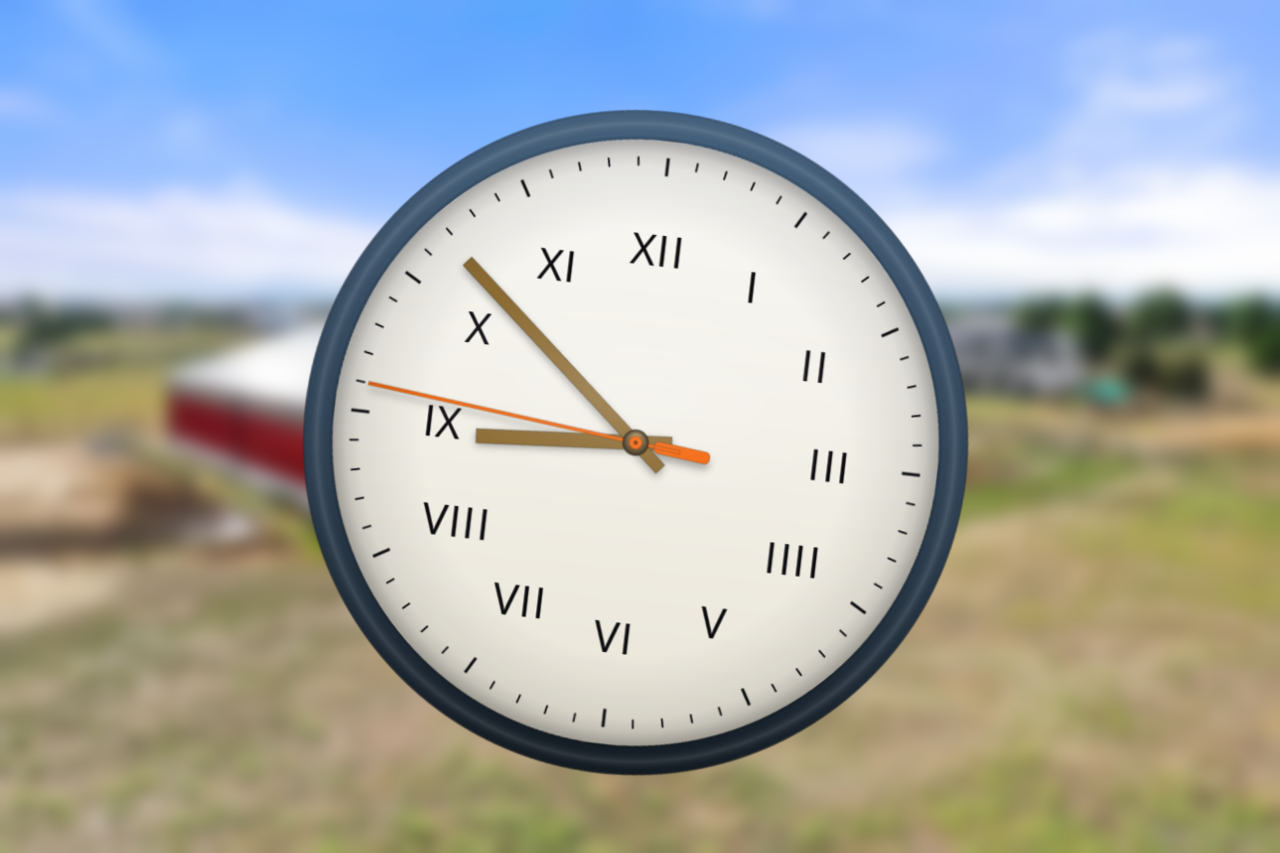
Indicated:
8 h 51 min 46 s
